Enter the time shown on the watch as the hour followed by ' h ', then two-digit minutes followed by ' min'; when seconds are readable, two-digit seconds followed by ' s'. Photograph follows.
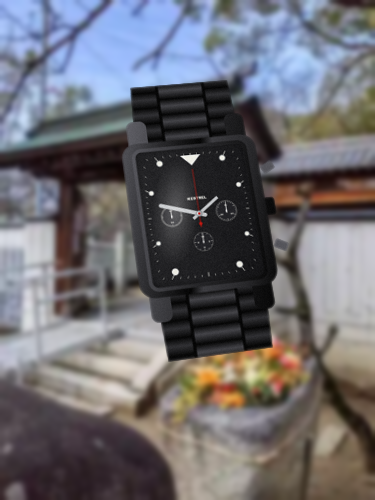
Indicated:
1 h 48 min
